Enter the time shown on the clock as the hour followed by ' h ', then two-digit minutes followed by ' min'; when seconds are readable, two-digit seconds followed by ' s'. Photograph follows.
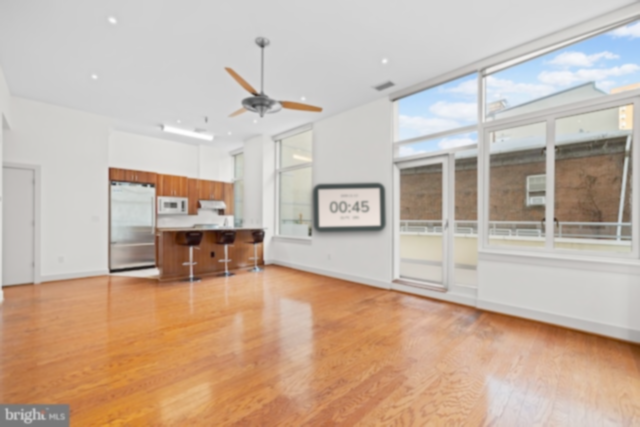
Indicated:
0 h 45 min
